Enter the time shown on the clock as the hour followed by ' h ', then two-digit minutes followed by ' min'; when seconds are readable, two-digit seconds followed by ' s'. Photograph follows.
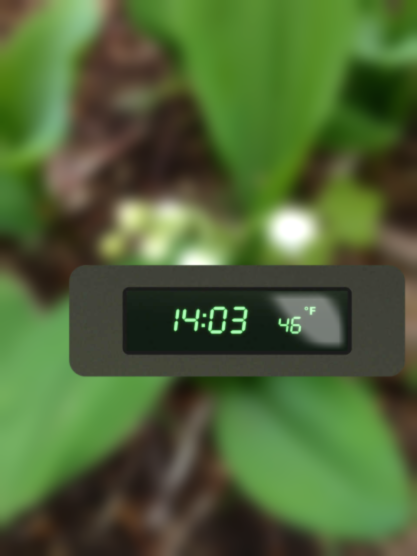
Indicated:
14 h 03 min
